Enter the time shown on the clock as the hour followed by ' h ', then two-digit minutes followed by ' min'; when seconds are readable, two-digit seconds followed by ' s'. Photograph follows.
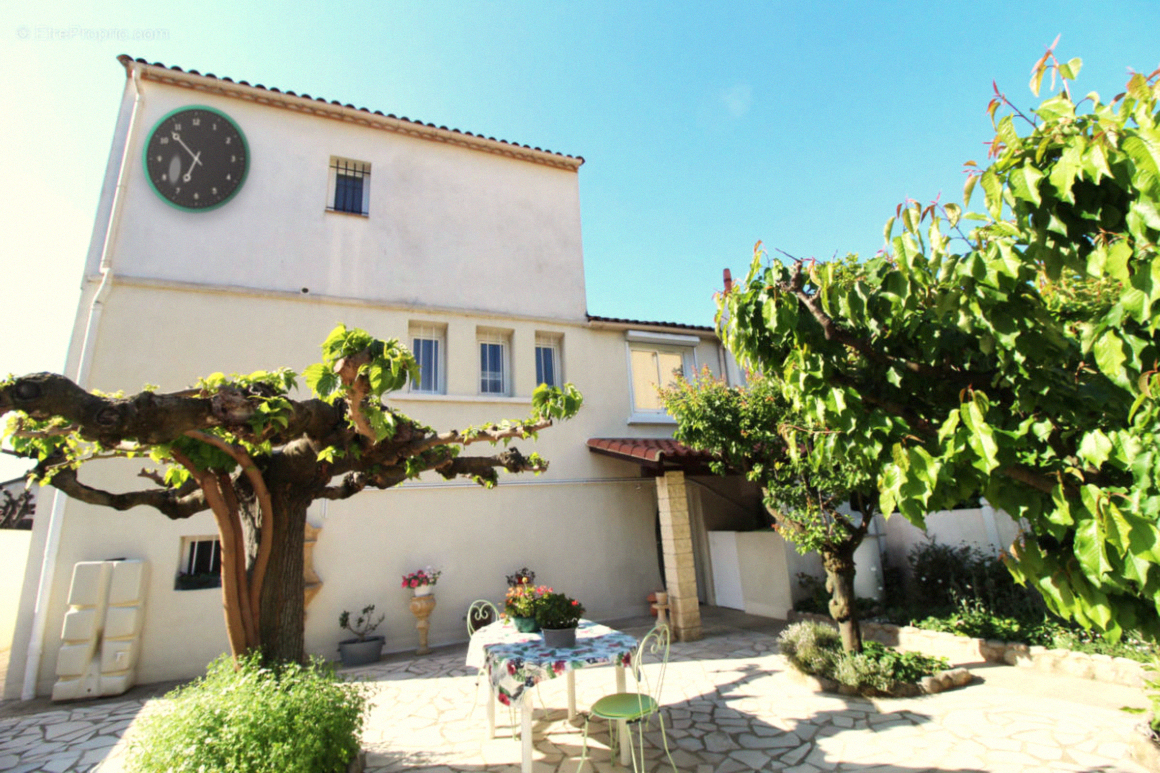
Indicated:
6 h 53 min
